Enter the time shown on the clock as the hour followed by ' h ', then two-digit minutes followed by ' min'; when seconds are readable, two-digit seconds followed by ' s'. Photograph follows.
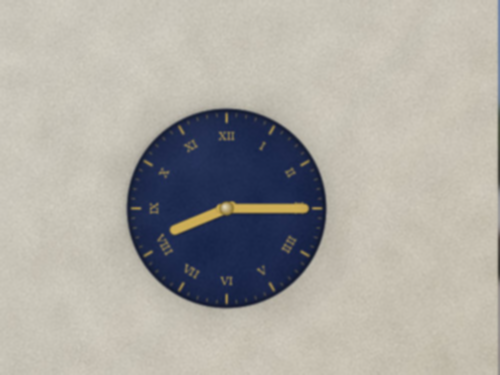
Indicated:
8 h 15 min
